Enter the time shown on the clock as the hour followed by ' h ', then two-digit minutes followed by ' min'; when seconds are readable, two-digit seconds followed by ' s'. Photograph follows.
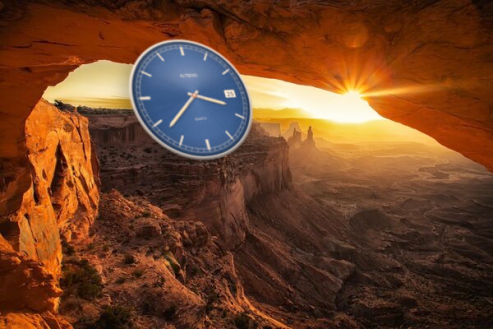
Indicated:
3 h 38 min
